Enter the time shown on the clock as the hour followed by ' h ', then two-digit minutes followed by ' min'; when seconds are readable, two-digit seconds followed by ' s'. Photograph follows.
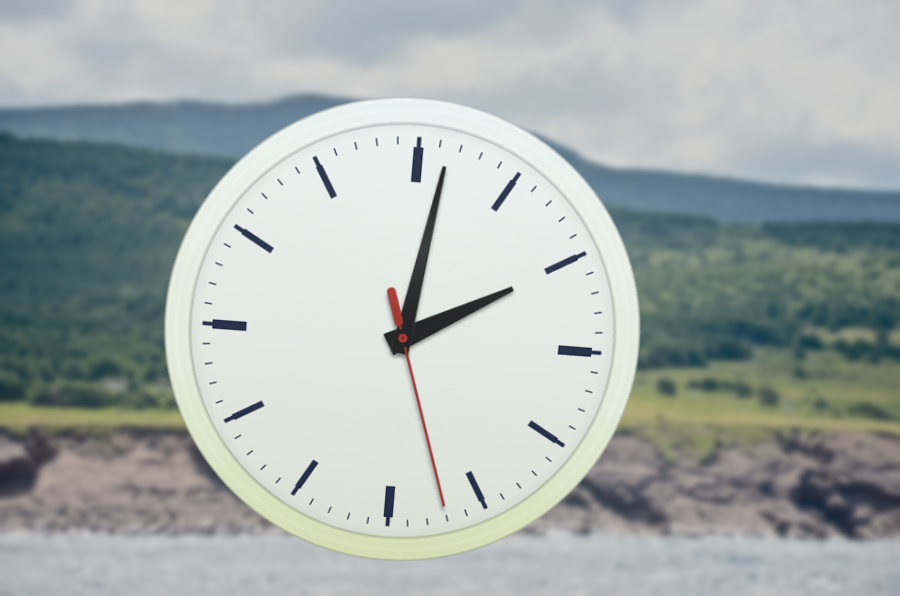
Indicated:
2 h 01 min 27 s
